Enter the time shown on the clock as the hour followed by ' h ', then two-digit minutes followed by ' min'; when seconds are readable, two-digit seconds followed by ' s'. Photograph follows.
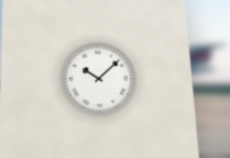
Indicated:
10 h 08 min
